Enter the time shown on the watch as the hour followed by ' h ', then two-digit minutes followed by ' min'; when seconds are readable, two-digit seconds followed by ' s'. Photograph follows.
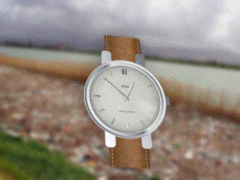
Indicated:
12 h 52 min
